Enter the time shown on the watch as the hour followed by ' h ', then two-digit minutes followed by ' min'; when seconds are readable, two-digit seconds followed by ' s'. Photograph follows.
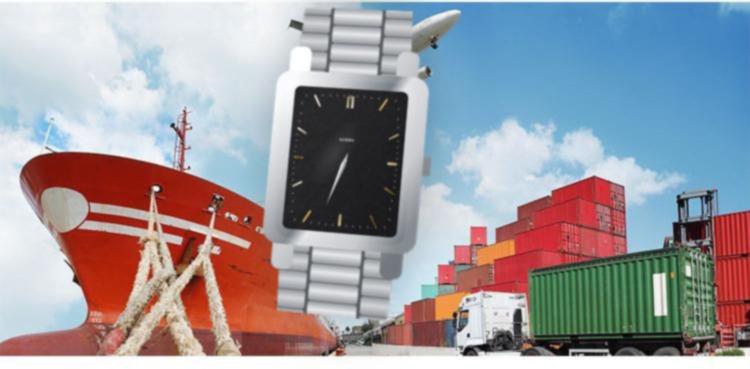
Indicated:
6 h 33 min
